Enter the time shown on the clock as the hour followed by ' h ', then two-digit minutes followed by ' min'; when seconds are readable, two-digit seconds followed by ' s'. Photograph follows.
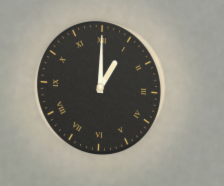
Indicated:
1 h 00 min
